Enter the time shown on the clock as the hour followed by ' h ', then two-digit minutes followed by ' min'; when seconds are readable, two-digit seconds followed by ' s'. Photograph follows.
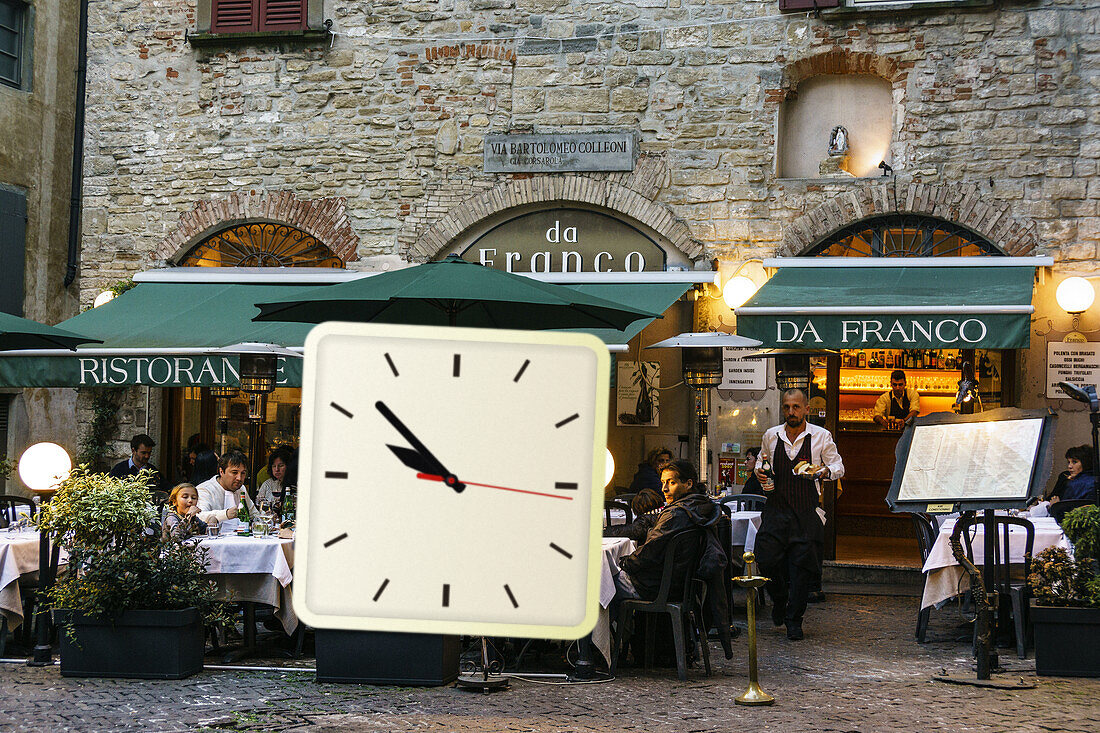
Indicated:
9 h 52 min 16 s
